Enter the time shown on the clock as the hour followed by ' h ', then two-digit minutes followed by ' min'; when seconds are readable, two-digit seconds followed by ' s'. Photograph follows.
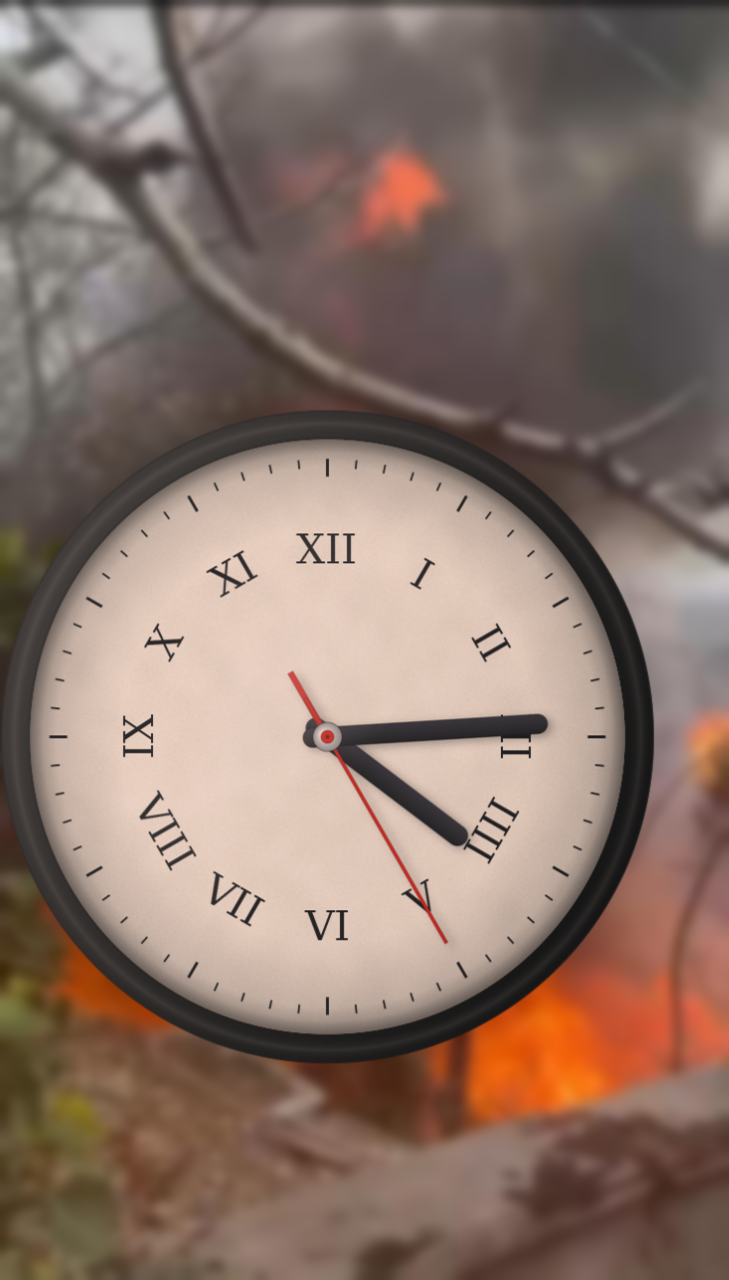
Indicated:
4 h 14 min 25 s
